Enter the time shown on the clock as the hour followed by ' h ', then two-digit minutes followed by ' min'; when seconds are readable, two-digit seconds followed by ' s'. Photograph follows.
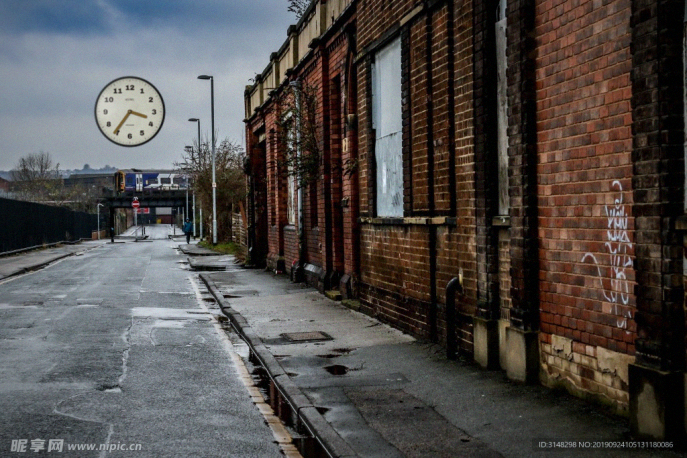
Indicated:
3 h 36 min
